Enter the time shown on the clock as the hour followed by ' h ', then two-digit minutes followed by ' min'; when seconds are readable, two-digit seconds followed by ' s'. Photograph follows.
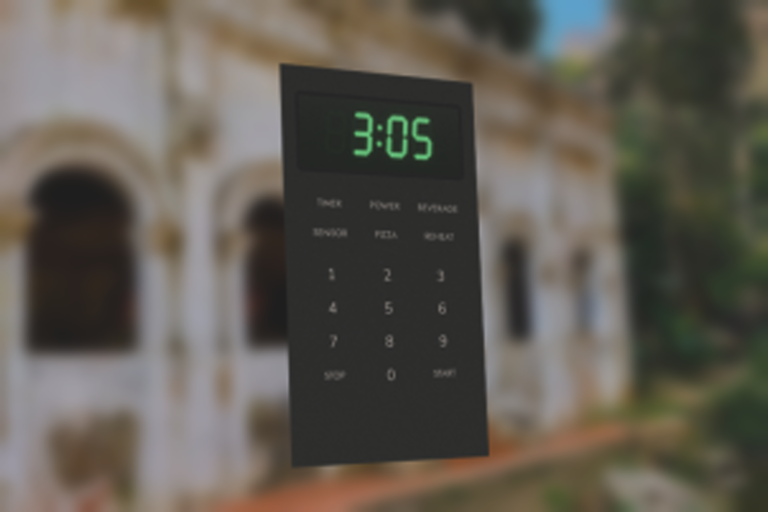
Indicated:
3 h 05 min
